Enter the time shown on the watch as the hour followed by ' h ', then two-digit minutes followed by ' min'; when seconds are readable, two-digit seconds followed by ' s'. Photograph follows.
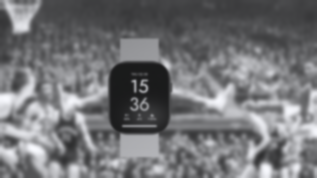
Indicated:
15 h 36 min
